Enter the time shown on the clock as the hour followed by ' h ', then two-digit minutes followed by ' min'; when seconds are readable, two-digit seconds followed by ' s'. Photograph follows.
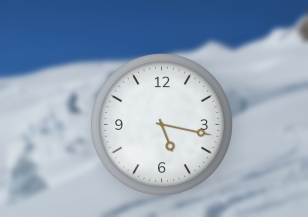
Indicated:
5 h 17 min
